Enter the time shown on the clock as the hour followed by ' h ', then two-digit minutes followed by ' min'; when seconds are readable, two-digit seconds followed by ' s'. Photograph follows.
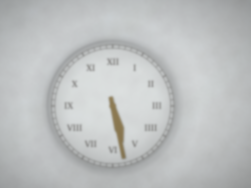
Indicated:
5 h 28 min
